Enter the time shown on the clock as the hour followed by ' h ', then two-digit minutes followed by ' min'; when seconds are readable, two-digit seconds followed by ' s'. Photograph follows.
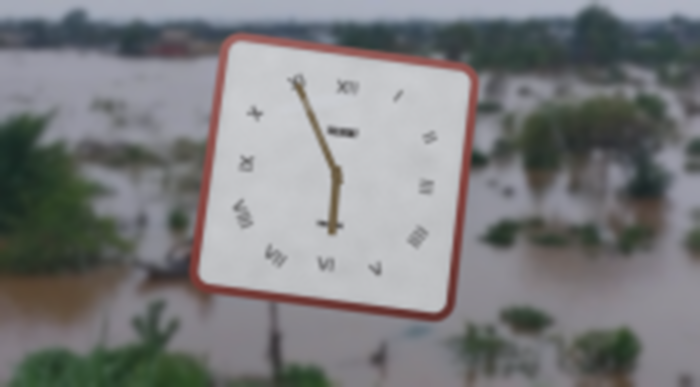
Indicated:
5 h 55 min
